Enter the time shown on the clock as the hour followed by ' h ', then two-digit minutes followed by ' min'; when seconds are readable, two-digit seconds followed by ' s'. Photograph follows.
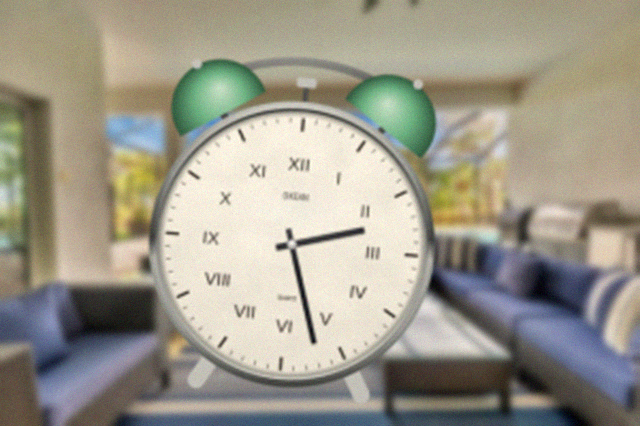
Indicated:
2 h 27 min
